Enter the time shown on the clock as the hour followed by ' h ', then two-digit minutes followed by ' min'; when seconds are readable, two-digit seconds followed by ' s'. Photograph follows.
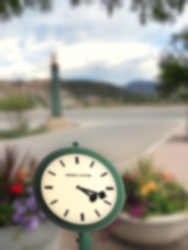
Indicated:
4 h 18 min
